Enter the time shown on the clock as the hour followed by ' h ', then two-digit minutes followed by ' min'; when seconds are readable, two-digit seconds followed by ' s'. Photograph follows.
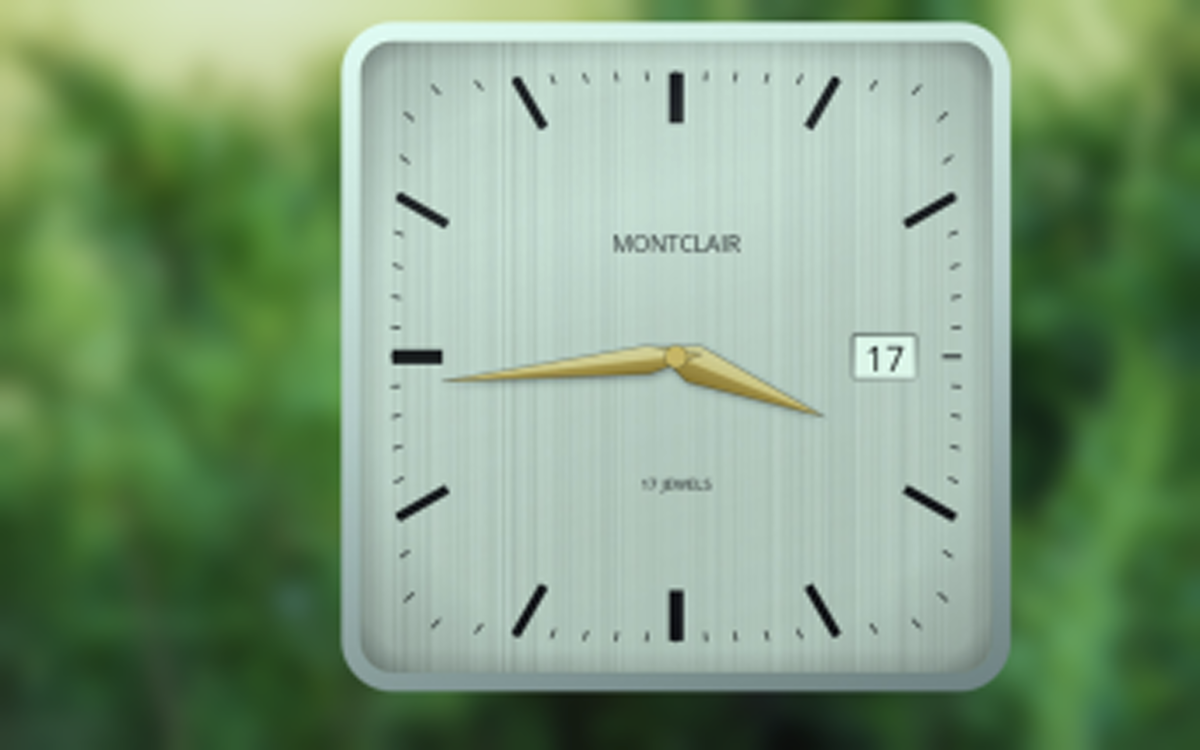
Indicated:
3 h 44 min
